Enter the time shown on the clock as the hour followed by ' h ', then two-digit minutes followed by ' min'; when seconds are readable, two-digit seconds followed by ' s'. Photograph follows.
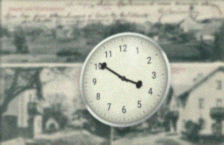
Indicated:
3 h 51 min
